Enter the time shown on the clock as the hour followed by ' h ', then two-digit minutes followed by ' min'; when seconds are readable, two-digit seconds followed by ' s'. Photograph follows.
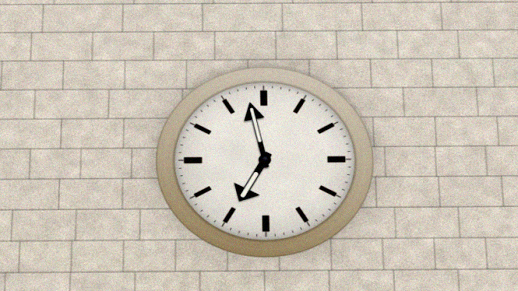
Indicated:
6 h 58 min
